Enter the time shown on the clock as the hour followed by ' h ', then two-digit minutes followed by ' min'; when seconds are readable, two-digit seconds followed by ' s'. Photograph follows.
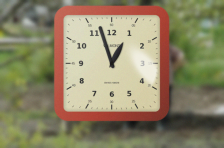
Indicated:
12 h 57 min
